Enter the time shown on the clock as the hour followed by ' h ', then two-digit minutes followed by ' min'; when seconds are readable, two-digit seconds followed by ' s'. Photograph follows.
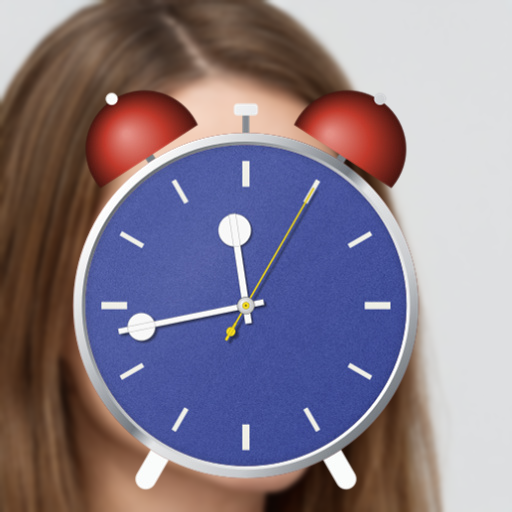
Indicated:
11 h 43 min 05 s
